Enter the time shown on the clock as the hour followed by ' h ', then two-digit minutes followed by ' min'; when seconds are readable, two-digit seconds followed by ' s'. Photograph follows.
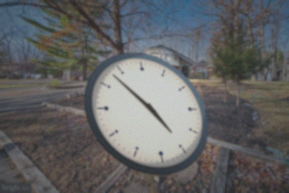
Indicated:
4 h 53 min
